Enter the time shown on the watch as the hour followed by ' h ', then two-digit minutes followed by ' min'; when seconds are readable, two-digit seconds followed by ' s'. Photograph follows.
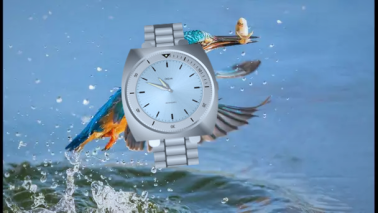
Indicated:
10 h 49 min
